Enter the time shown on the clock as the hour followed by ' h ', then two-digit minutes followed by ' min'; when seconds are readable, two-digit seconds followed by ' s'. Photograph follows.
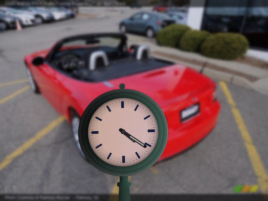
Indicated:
4 h 21 min
